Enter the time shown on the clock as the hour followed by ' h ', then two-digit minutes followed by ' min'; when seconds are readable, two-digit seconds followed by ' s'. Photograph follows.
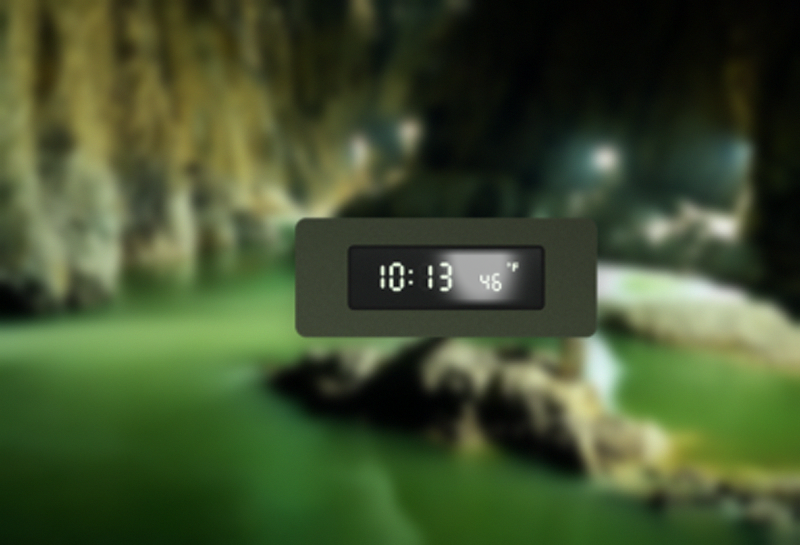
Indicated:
10 h 13 min
